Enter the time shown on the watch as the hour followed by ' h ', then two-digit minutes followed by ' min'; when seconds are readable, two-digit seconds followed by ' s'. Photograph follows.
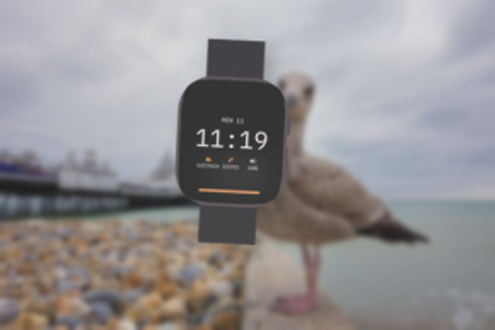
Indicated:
11 h 19 min
